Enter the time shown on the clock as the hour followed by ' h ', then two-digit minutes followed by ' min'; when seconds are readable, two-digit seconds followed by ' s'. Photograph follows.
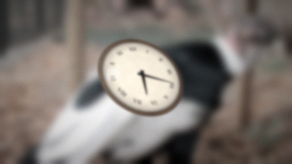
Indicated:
6 h 19 min
